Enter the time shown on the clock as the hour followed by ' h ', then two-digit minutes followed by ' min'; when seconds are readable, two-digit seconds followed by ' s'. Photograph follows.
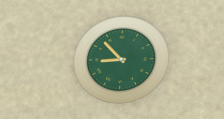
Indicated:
8 h 53 min
